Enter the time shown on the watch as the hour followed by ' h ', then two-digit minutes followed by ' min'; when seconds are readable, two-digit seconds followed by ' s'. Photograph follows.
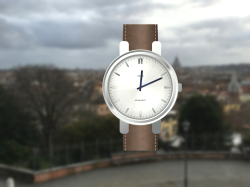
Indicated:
12 h 11 min
